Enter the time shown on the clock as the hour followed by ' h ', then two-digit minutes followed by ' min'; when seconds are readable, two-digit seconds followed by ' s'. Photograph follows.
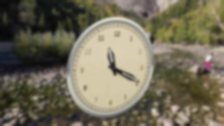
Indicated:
11 h 19 min
